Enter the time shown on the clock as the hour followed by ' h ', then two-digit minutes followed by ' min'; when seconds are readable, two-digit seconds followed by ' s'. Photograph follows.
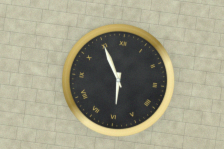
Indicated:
5 h 55 min
